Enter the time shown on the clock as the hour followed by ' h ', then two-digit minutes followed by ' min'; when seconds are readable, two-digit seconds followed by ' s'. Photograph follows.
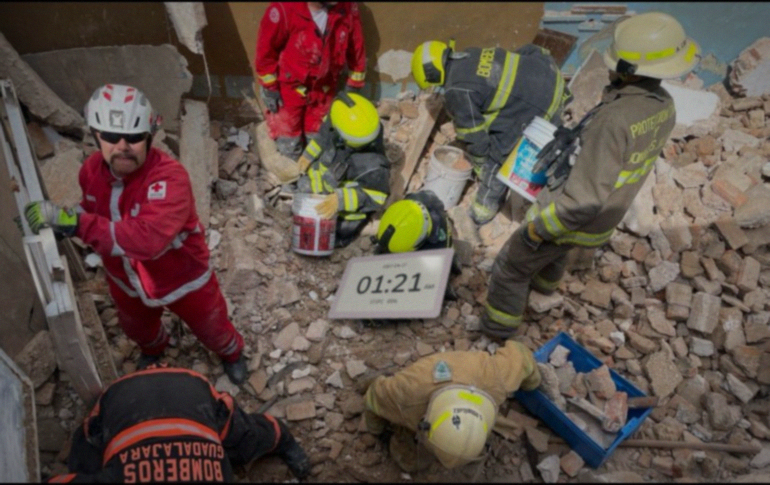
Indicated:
1 h 21 min
